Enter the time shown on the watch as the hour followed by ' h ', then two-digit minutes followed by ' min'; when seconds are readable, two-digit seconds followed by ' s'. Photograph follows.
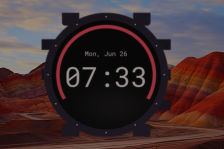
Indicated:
7 h 33 min
